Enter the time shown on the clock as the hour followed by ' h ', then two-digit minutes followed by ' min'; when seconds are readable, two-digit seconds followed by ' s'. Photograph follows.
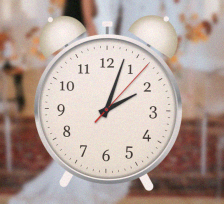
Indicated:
2 h 03 min 07 s
